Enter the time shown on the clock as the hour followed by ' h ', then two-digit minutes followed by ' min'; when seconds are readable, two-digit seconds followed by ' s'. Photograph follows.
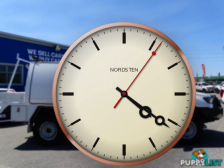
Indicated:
4 h 21 min 06 s
